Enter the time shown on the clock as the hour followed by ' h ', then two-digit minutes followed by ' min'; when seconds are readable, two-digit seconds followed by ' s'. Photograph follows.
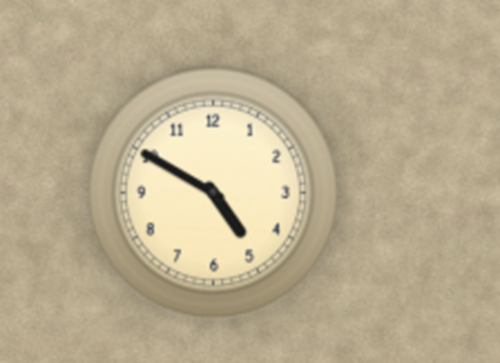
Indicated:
4 h 50 min
